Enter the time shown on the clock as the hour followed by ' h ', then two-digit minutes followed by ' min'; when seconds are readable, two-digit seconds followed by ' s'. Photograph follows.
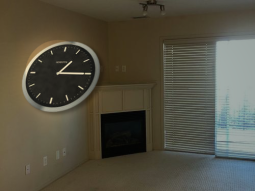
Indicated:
1 h 15 min
